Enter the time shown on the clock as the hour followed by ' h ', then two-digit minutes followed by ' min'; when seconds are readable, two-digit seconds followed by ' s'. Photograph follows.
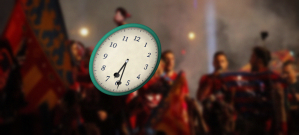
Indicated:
6 h 29 min
